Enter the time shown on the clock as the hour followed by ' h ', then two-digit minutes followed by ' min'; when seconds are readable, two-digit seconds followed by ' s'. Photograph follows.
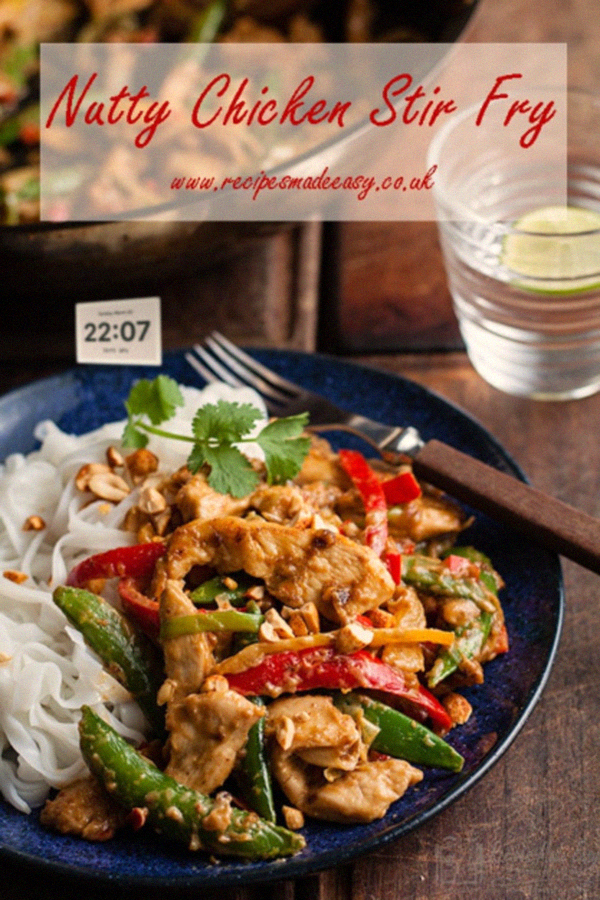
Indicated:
22 h 07 min
